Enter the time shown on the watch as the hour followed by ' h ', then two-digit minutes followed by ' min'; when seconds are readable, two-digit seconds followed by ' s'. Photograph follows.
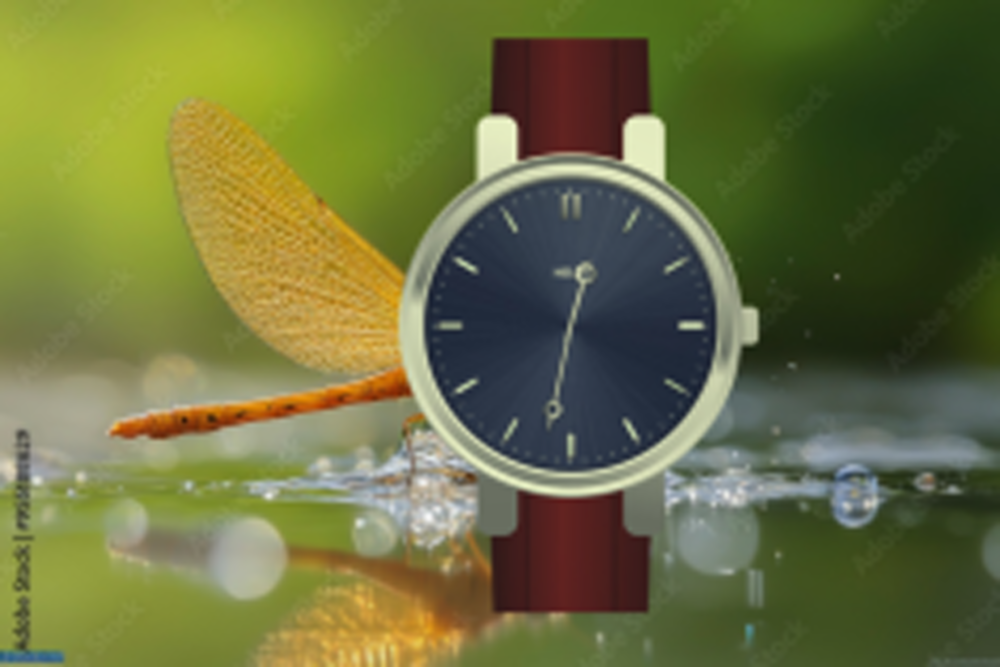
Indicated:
12 h 32 min
